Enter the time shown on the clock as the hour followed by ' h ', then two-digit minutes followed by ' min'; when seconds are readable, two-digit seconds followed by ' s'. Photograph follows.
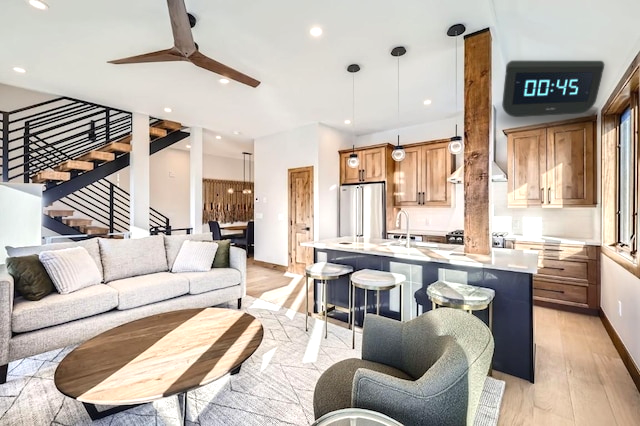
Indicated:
0 h 45 min
